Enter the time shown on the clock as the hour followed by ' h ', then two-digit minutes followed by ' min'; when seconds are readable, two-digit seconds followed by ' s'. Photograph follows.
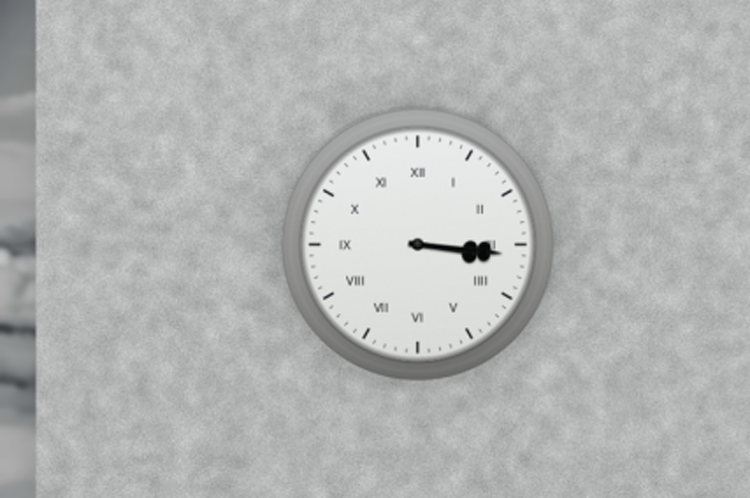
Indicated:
3 h 16 min
